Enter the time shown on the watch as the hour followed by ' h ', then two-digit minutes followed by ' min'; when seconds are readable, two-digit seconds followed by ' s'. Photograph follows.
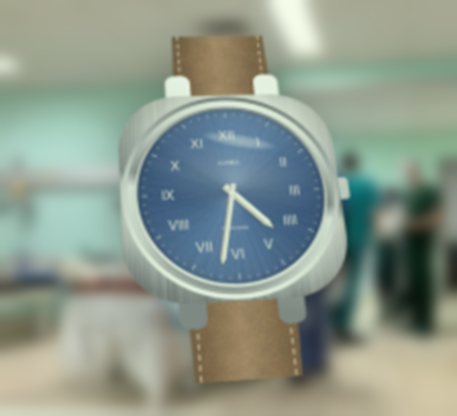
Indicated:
4 h 32 min
